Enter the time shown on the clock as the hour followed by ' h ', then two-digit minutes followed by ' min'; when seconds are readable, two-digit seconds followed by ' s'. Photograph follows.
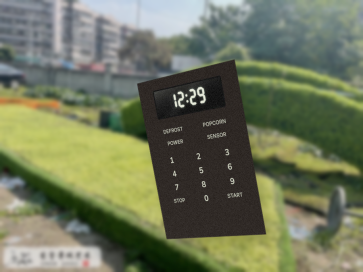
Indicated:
12 h 29 min
